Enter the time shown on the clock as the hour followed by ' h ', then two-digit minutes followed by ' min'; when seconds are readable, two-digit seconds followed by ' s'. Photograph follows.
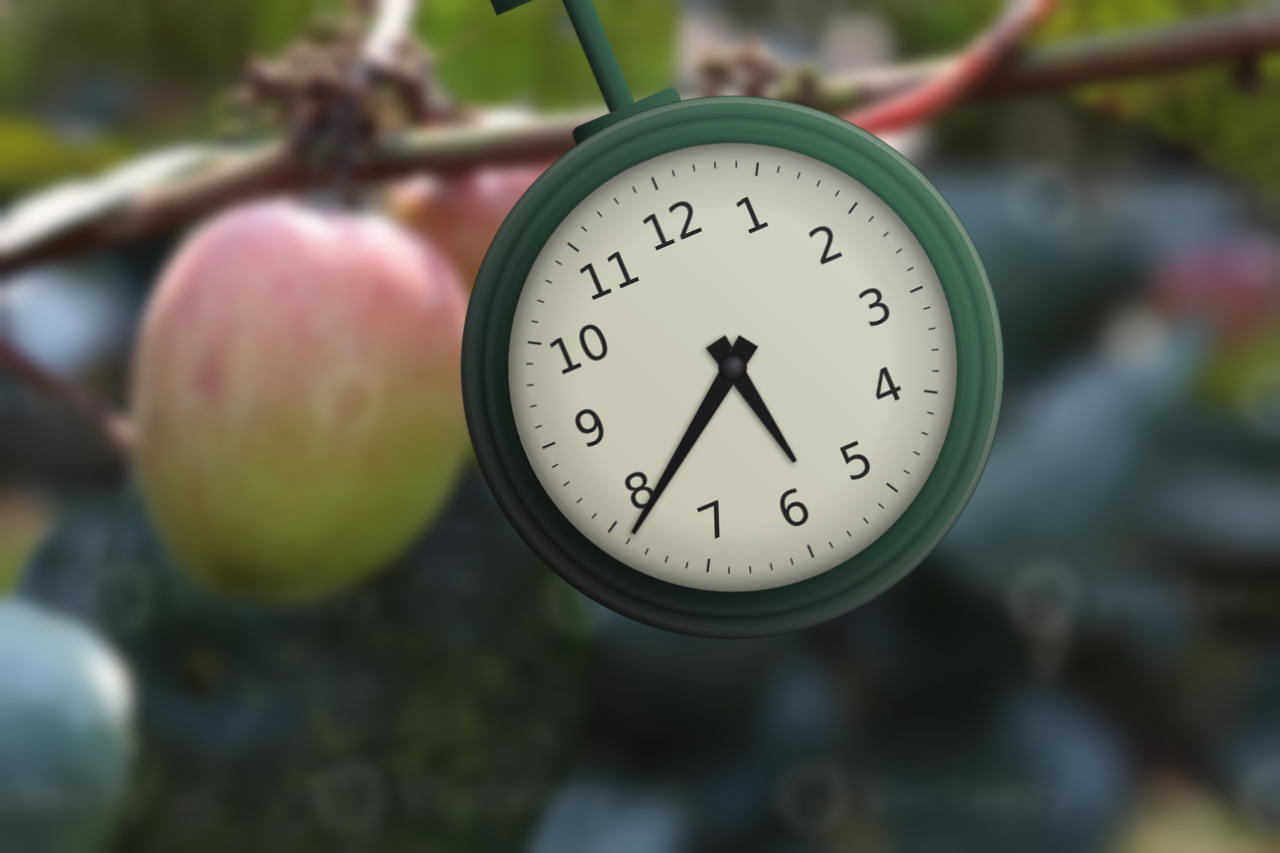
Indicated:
5 h 39 min
